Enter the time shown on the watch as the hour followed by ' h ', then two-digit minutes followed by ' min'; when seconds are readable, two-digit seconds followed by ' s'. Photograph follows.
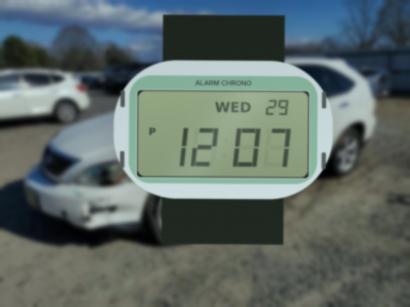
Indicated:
12 h 07 min
